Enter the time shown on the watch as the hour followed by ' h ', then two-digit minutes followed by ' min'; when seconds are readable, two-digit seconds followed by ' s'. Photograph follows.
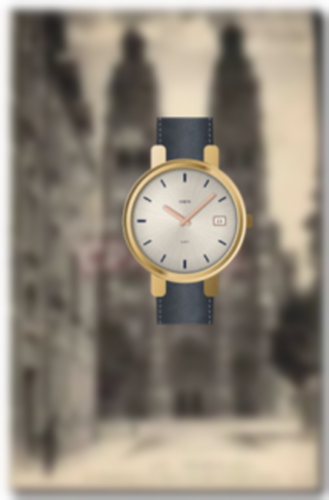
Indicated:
10 h 08 min
